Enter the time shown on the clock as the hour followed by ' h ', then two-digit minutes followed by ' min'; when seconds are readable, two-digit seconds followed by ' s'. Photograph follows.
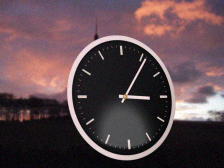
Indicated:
3 h 06 min
